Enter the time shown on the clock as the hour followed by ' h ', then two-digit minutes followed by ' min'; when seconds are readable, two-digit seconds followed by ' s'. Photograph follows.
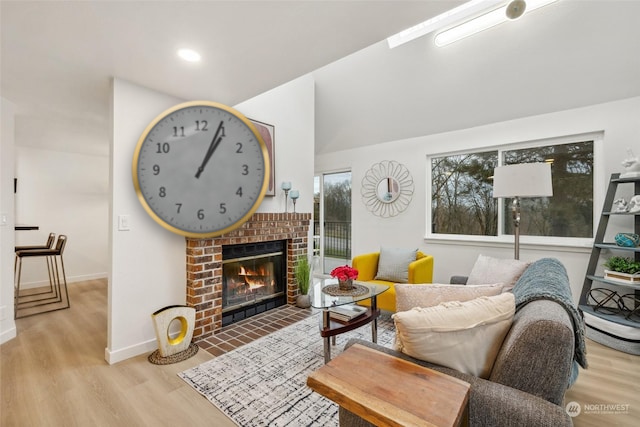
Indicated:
1 h 04 min
